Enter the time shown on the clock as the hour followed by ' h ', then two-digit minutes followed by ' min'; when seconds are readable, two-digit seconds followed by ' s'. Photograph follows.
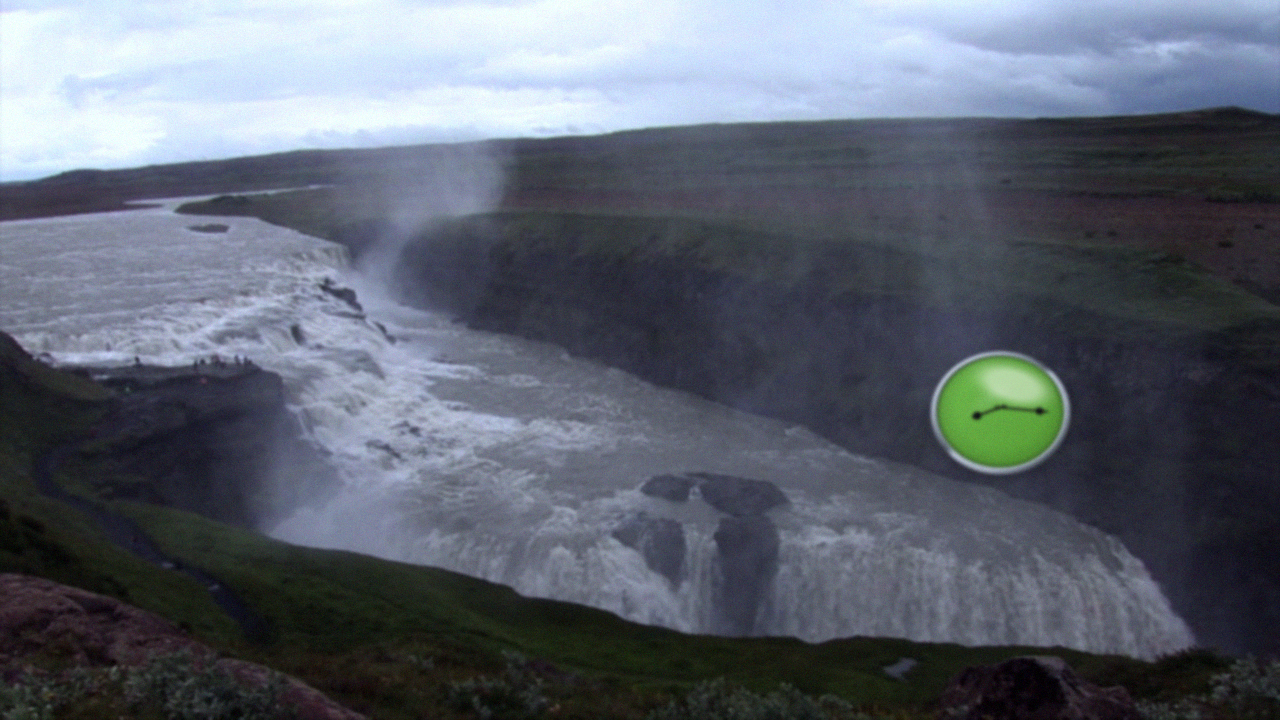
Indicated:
8 h 16 min
